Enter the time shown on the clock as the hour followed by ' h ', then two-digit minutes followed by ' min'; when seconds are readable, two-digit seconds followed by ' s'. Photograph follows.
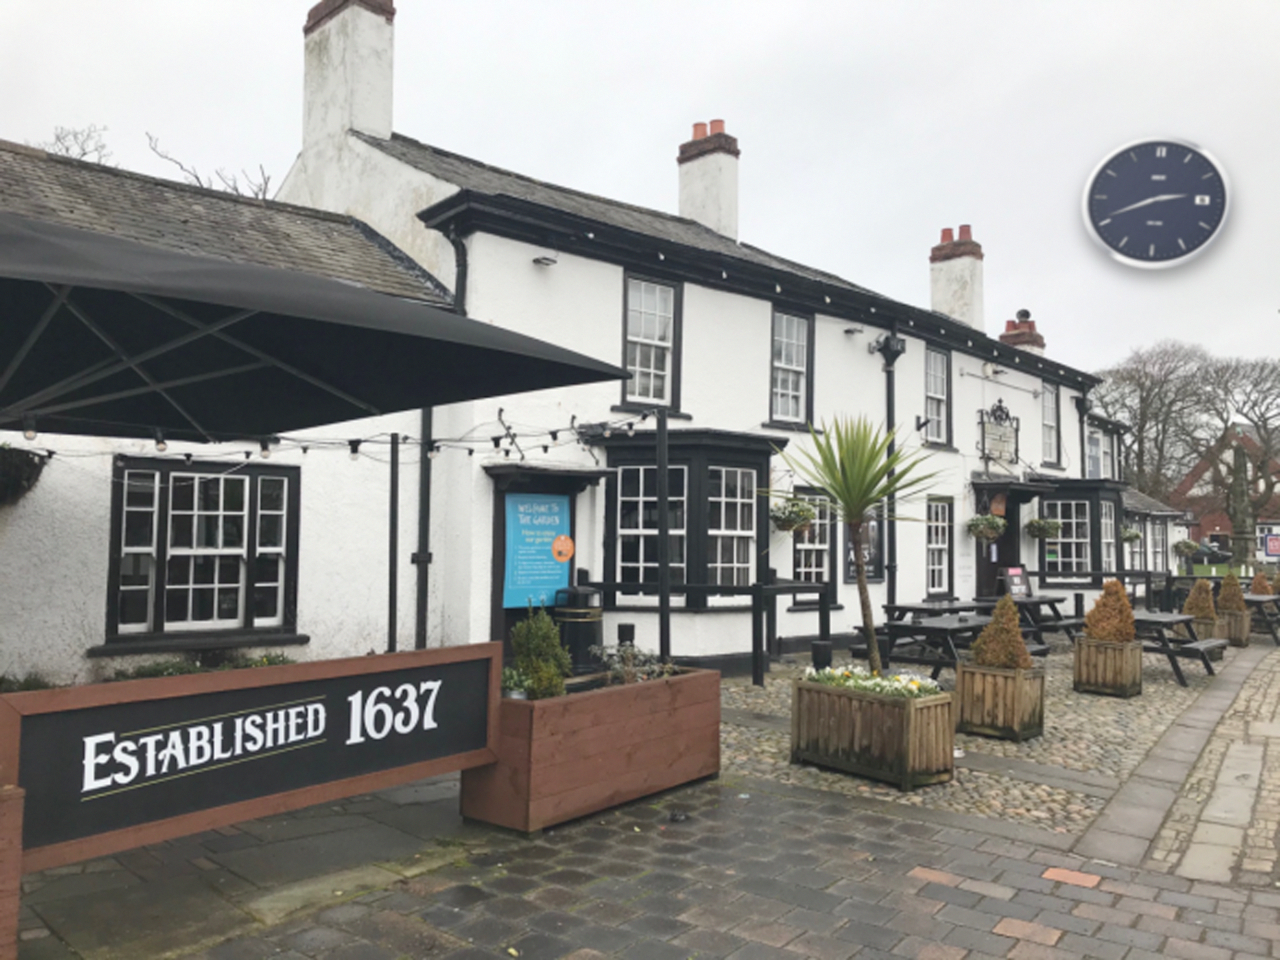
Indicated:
2 h 41 min
